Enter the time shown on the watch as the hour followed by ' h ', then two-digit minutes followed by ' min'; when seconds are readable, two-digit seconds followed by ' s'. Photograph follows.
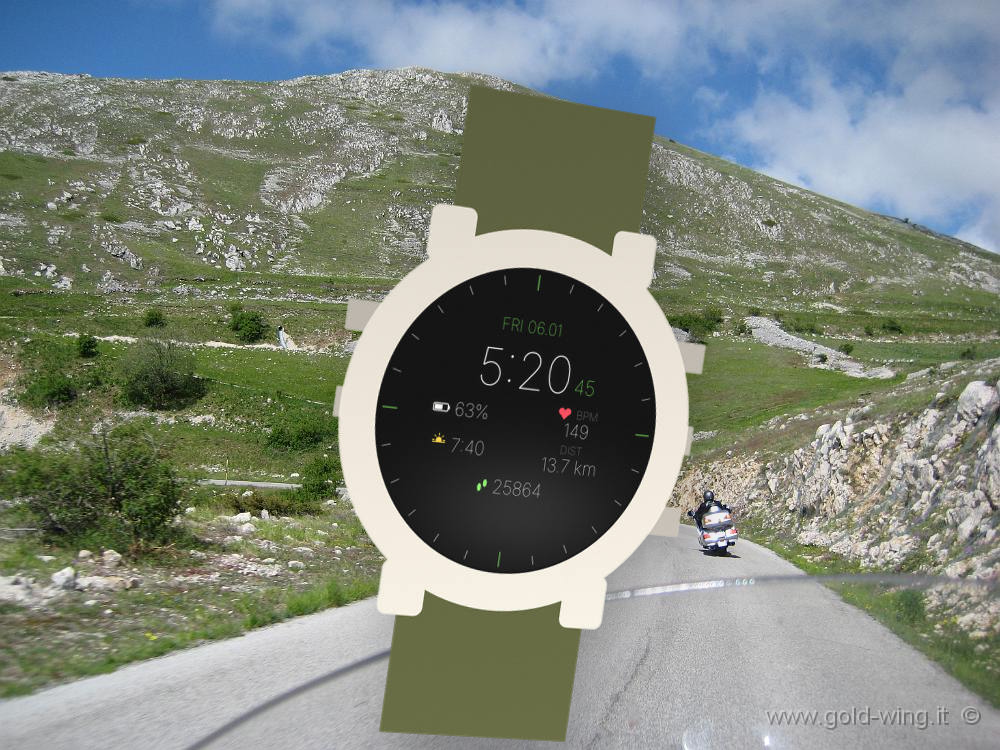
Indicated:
5 h 20 min 45 s
